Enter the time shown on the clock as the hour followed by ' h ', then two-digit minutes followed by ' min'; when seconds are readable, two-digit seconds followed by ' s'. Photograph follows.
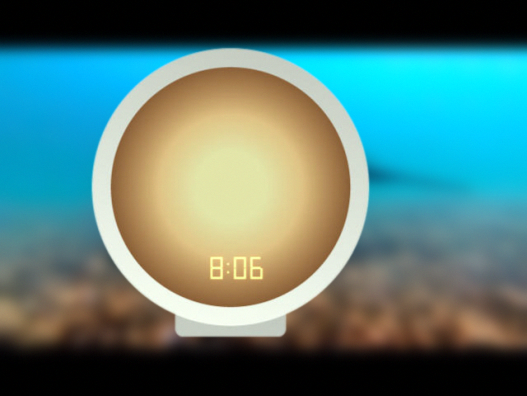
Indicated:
8 h 06 min
